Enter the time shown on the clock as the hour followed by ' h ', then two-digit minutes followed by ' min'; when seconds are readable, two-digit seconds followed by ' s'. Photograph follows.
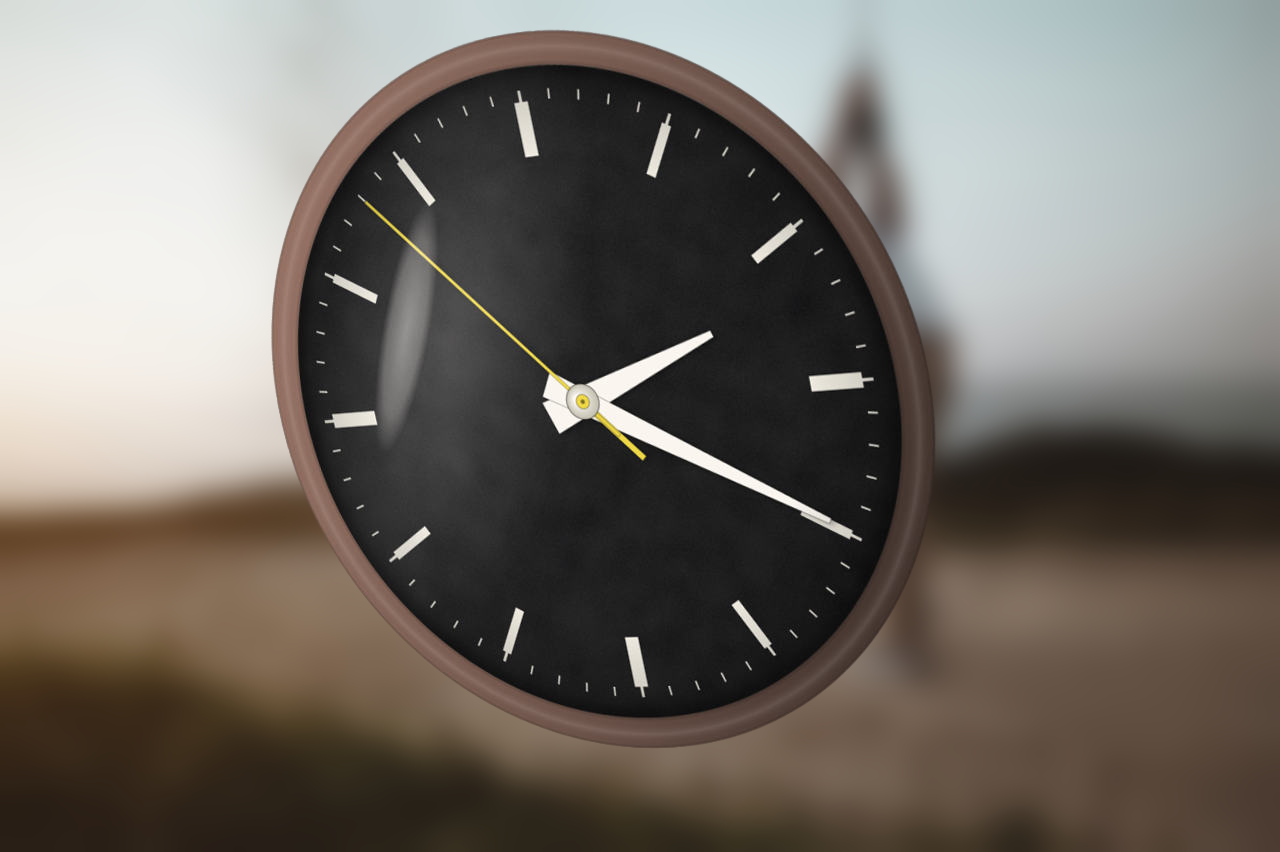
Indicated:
2 h 19 min 53 s
